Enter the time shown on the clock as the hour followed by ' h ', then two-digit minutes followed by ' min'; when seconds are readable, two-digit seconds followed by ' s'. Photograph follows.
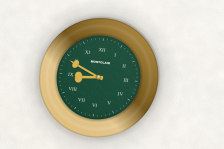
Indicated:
8 h 49 min
